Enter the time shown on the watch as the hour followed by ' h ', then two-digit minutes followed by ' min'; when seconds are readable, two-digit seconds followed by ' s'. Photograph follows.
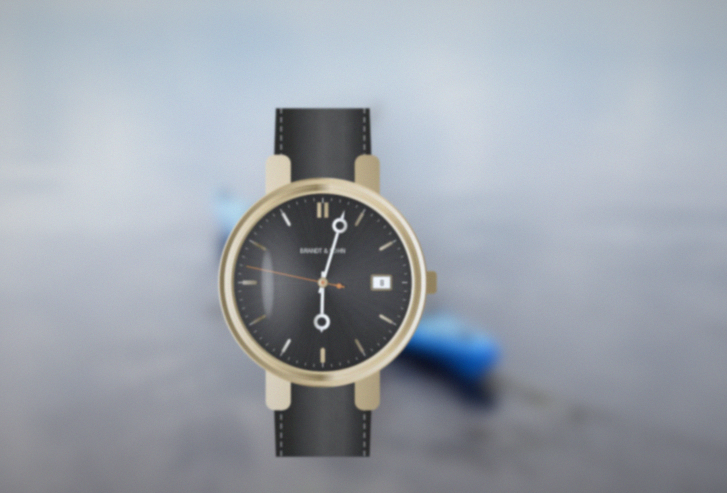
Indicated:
6 h 02 min 47 s
